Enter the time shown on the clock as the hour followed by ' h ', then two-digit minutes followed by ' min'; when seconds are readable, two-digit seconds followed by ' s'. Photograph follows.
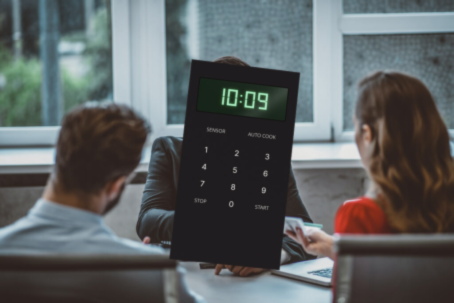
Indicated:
10 h 09 min
